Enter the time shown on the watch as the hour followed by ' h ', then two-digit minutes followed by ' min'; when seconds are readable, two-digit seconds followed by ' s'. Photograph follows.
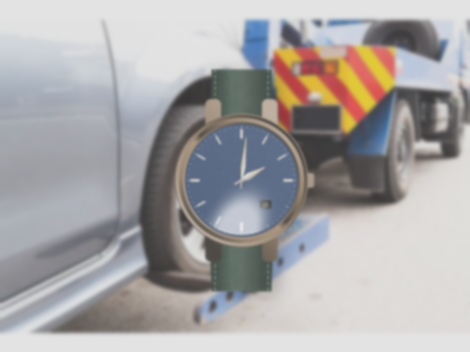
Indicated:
2 h 01 min
